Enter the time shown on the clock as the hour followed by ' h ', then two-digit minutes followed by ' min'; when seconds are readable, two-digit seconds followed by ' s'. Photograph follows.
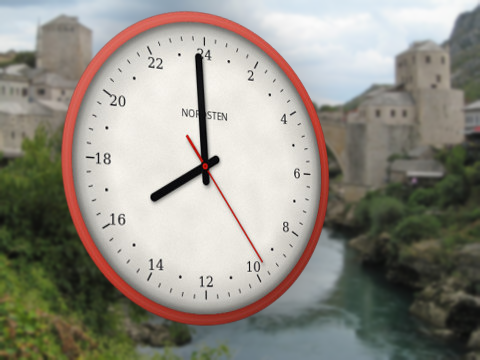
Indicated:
15 h 59 min 24 s
